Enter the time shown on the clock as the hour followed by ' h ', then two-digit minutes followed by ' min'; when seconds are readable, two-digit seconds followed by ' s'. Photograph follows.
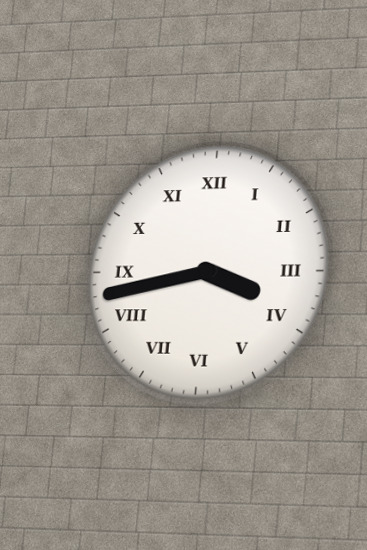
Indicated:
3 h 43 min
